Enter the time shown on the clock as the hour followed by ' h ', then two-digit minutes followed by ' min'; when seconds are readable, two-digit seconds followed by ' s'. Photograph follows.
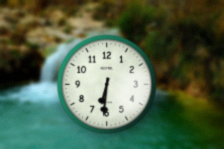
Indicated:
6 h 31 min
